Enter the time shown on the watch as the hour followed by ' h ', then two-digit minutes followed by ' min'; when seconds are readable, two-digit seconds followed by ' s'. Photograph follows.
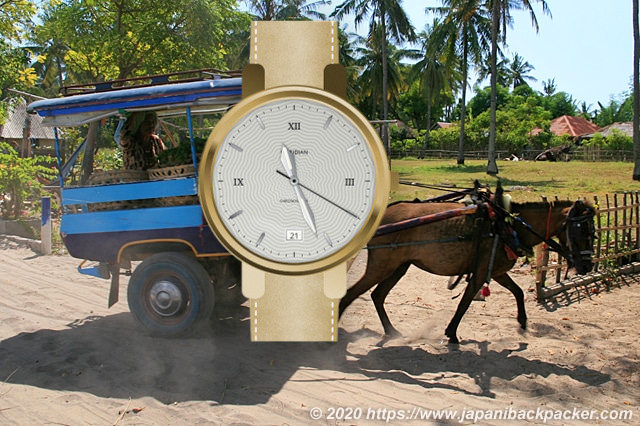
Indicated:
11 h 26 min 20 s
